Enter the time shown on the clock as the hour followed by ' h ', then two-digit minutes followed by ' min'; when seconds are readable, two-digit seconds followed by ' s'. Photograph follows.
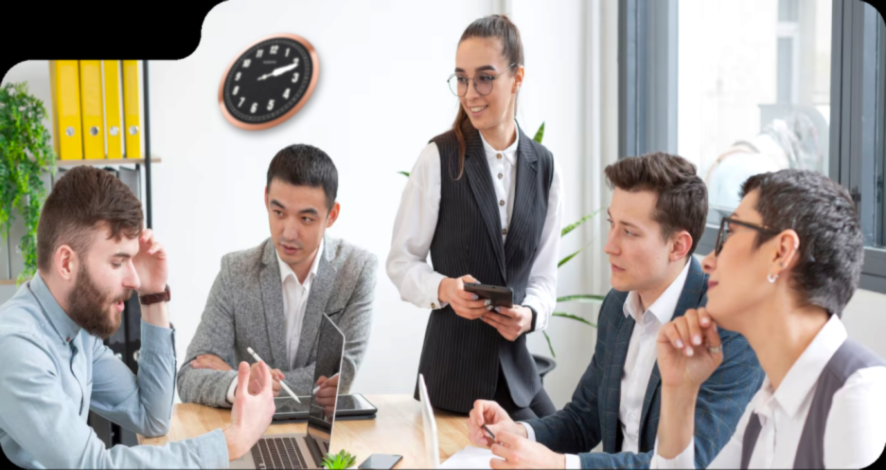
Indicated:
2 h 11 min
